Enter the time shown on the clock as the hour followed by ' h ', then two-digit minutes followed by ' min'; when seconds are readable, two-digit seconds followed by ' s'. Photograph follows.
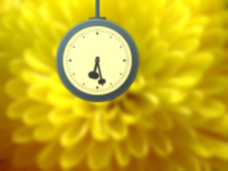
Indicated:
6 h 28 min
